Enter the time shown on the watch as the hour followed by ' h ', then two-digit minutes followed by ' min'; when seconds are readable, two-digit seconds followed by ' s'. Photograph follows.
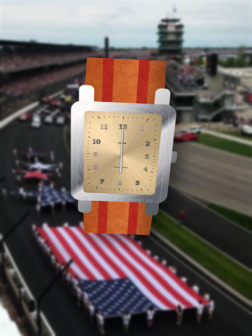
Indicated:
6 h 00 min
